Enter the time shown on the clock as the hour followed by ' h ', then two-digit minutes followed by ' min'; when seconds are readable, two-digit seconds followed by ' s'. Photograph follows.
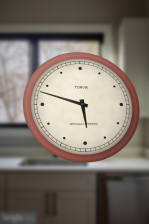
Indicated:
5 h 48 min
